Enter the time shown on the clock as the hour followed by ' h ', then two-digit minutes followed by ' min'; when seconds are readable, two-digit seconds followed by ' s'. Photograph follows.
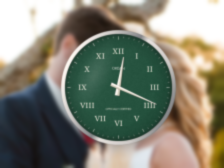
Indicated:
12 h 19 min
